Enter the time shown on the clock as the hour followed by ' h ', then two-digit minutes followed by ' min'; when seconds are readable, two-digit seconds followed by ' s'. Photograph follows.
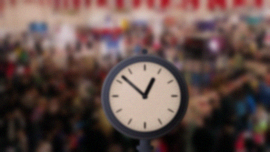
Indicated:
12 h 52 min
